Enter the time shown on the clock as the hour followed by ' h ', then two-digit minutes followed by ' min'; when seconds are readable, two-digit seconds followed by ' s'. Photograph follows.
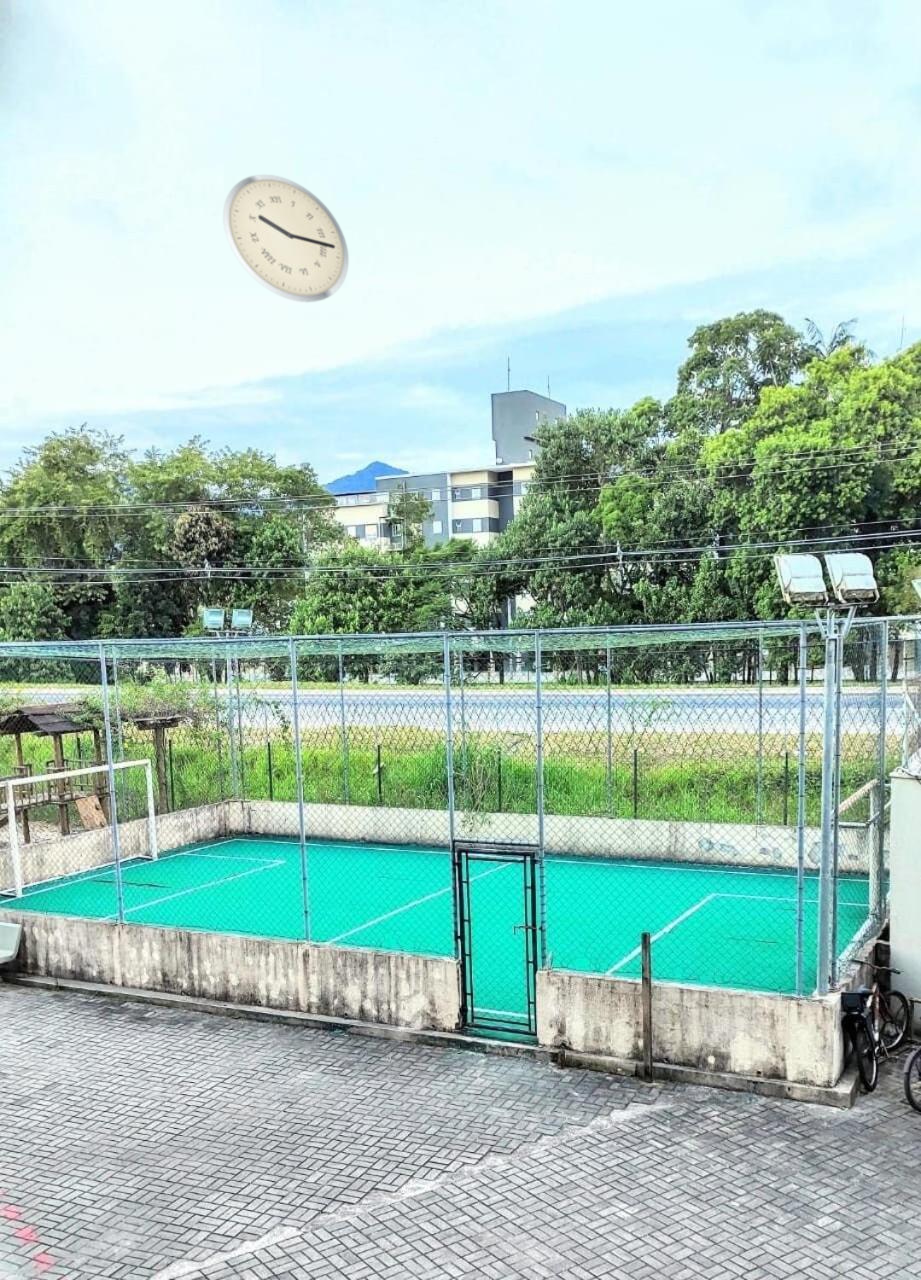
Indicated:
10 h 18 min
